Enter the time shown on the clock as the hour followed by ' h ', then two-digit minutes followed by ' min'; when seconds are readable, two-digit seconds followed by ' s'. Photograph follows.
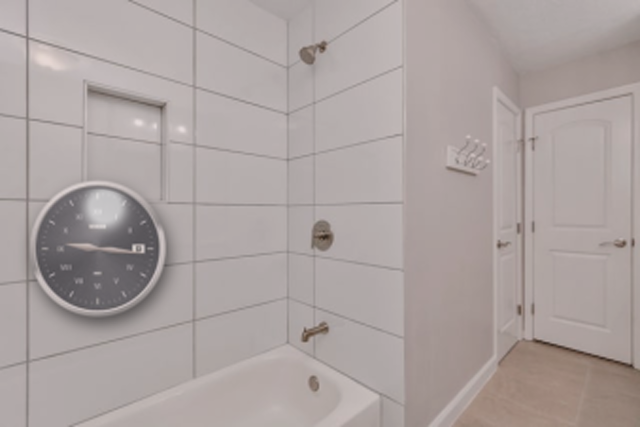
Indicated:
9 h 16 min
